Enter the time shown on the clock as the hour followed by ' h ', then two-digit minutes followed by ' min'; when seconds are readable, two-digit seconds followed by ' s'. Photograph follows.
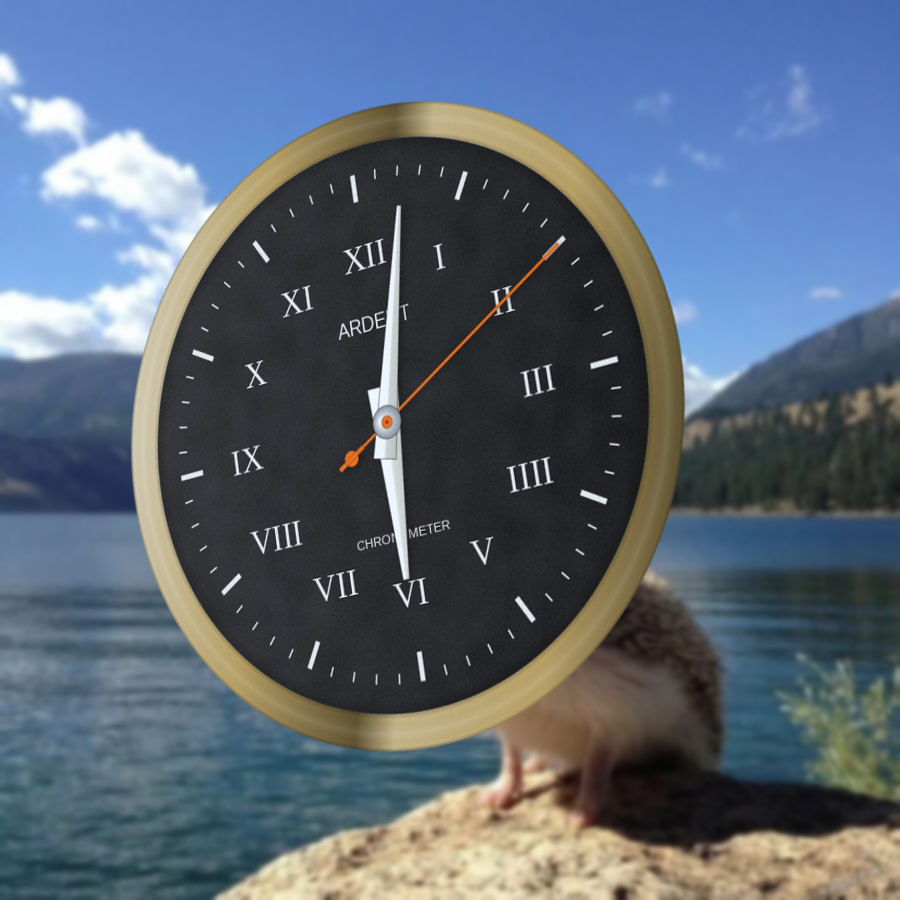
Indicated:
6 h 02 min 10 s
